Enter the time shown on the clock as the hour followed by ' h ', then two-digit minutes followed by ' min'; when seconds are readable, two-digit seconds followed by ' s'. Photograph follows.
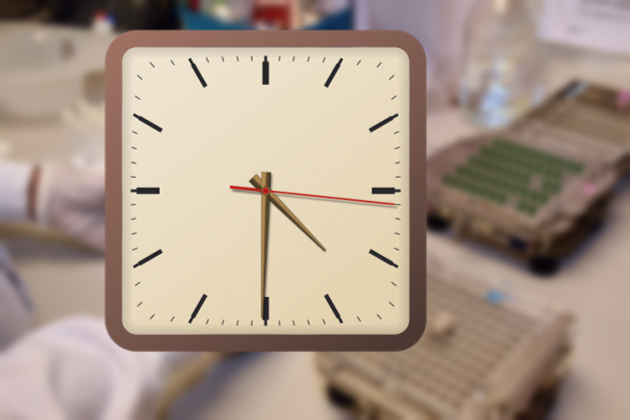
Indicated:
4 h 30 min 16 s
